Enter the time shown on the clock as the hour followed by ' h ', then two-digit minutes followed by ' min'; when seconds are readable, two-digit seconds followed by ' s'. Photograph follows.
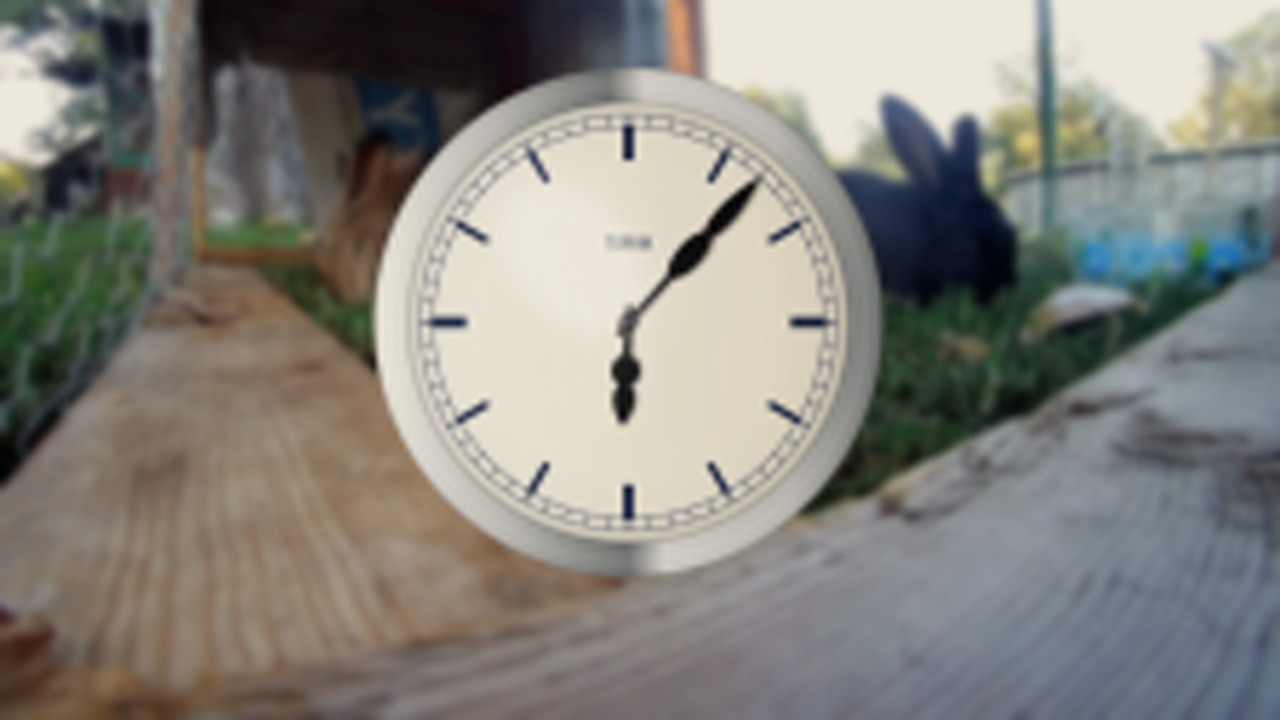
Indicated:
6 h 07 min
